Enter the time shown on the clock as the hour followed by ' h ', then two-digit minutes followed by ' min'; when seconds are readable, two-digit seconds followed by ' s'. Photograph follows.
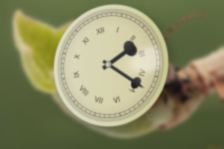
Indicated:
2 h 23 min
